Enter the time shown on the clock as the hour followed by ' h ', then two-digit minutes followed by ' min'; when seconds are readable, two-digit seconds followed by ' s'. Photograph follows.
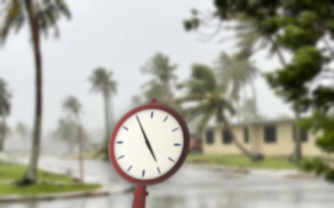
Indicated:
4 h 55 min
